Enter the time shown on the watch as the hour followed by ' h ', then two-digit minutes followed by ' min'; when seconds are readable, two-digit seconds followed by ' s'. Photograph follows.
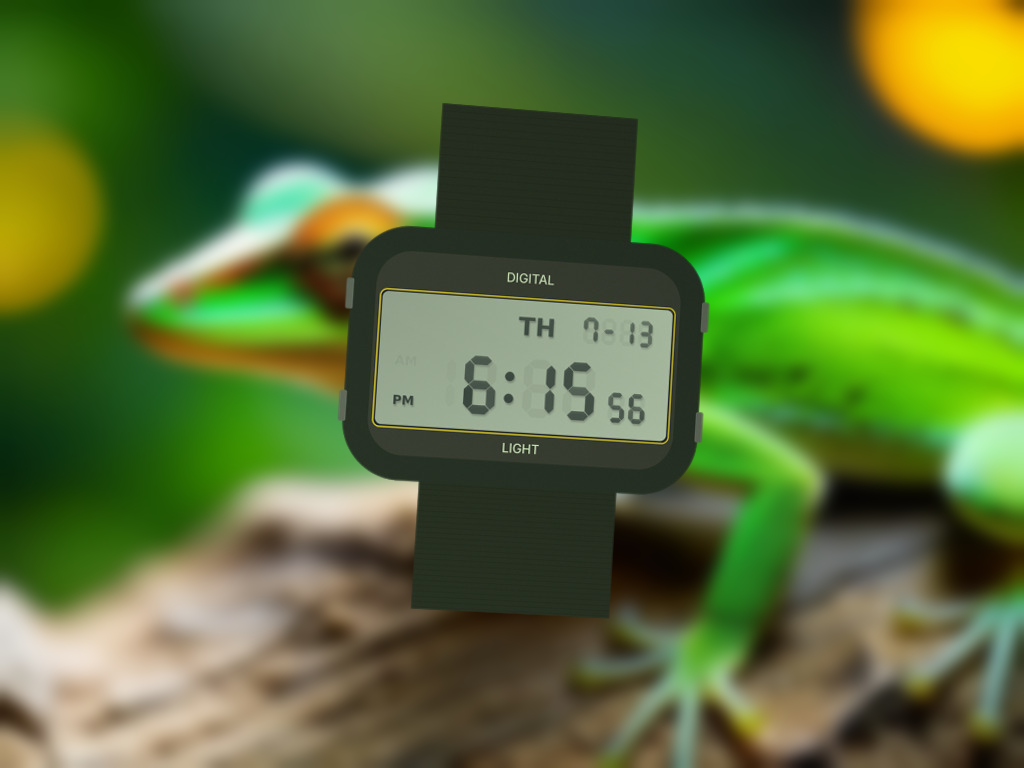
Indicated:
6 h 15 min 56 s
